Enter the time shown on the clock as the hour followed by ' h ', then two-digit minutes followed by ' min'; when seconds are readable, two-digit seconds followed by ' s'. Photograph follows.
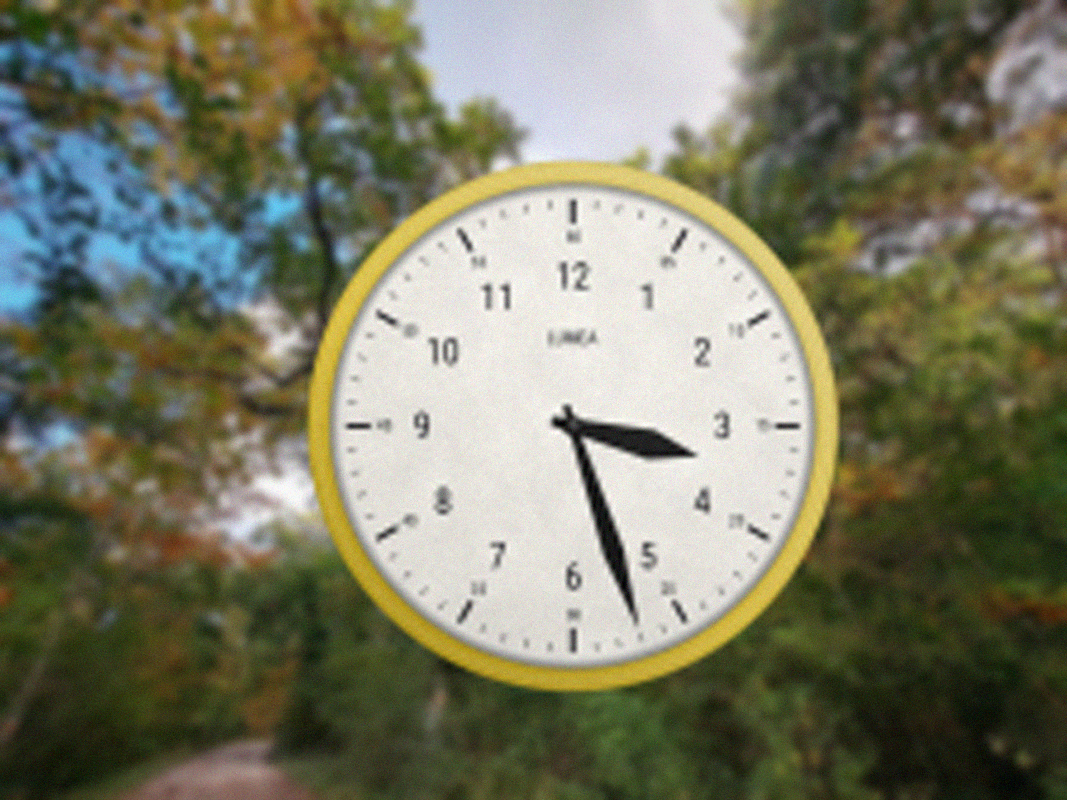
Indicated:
3 h 27 min
